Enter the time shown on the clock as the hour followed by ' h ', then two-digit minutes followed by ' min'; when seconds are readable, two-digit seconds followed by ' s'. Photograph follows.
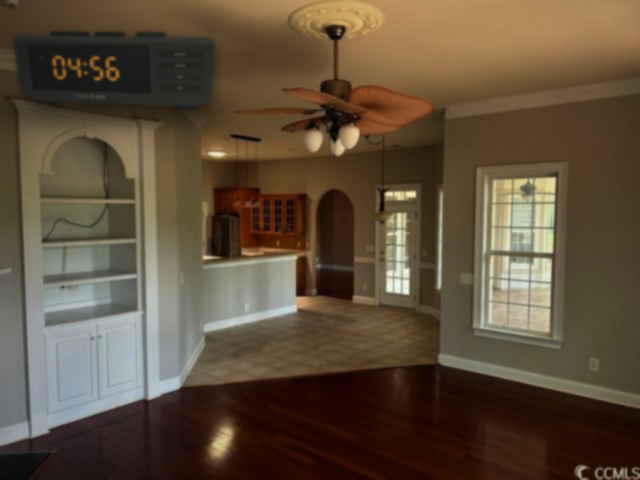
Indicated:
4 h 56 min
